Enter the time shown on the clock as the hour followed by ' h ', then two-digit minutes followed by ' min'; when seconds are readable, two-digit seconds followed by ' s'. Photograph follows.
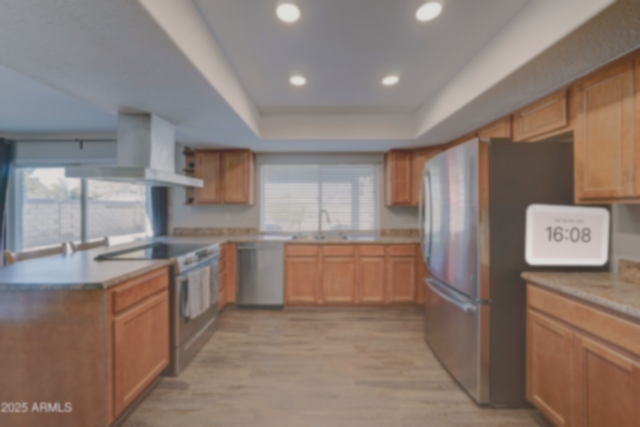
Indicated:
16 h 08 min
